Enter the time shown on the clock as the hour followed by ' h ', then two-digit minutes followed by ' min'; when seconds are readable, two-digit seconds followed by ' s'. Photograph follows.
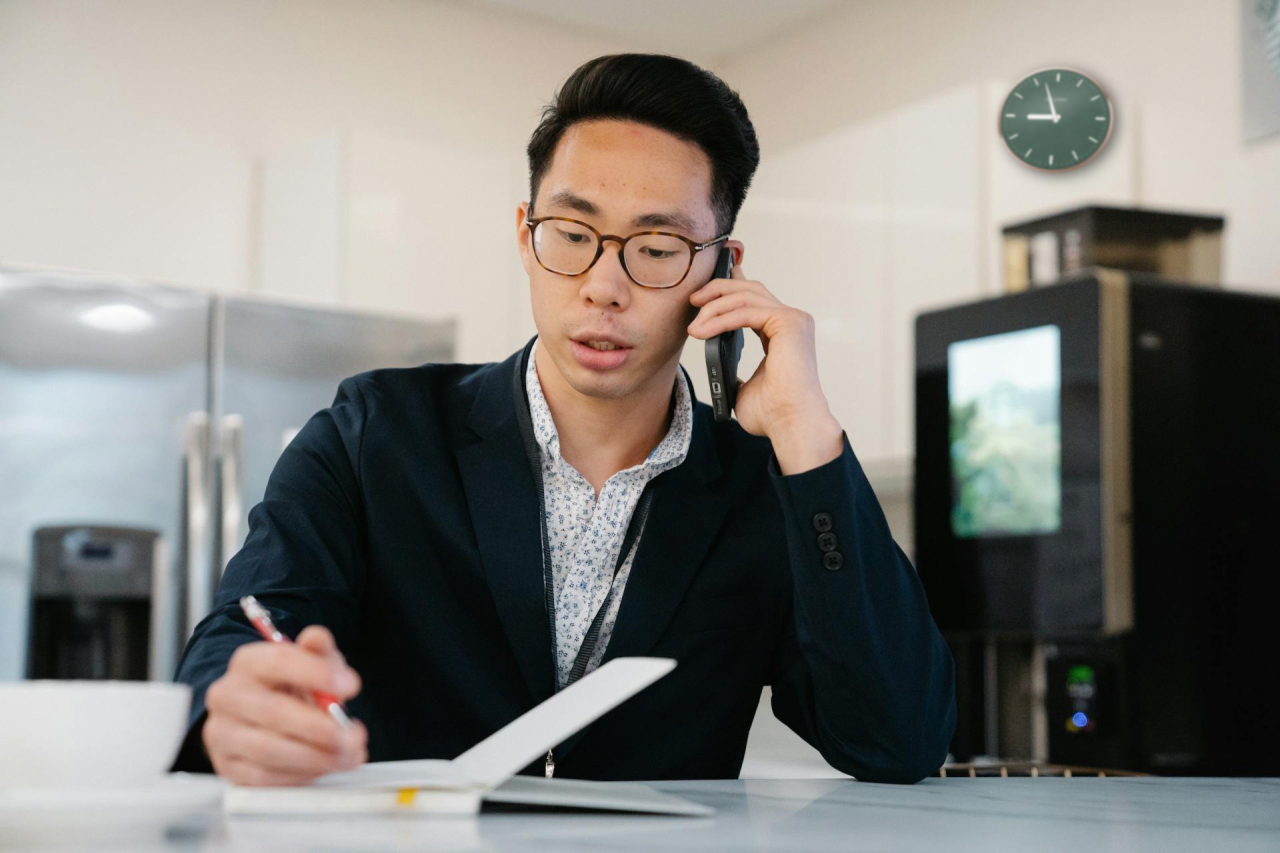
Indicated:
8 h 57 min
